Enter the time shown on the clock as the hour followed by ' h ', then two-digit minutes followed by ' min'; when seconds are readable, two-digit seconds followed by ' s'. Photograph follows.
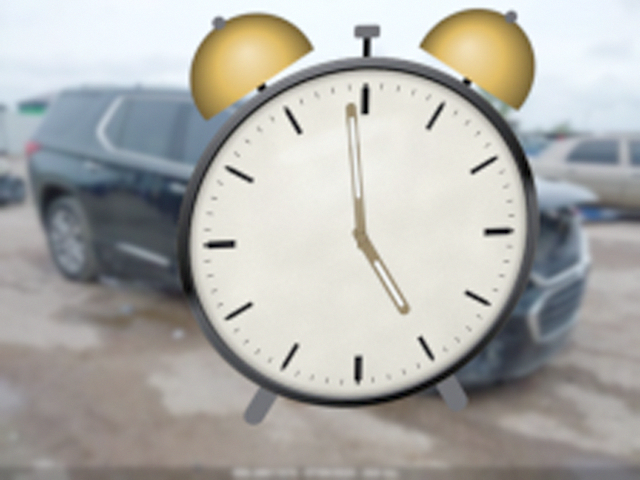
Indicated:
4 h 59 min
